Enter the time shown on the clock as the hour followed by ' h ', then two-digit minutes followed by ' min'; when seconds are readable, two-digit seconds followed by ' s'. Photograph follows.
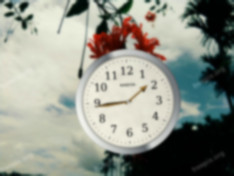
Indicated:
1 h 44 min
